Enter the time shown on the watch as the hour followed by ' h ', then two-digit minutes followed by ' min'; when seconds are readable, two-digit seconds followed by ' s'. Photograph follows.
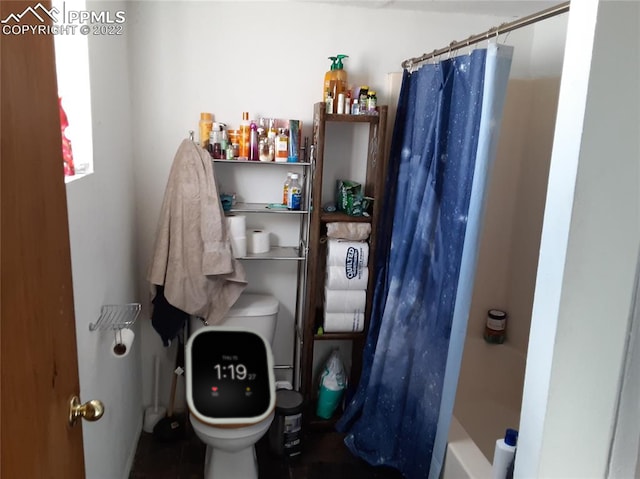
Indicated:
1 h 19 min
